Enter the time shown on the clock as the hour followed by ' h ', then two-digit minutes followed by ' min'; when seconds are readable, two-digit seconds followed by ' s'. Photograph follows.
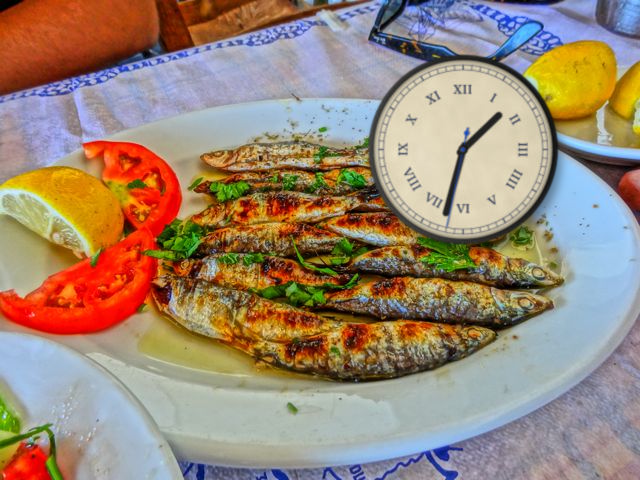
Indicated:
1 h 32 min 32 s
